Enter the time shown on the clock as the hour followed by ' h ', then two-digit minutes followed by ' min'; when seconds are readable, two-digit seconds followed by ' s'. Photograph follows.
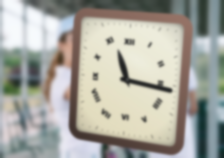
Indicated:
11 h 16 min
